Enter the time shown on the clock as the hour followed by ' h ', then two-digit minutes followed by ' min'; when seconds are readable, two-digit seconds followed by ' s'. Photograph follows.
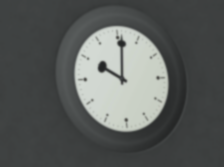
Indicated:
10 h 01 min
